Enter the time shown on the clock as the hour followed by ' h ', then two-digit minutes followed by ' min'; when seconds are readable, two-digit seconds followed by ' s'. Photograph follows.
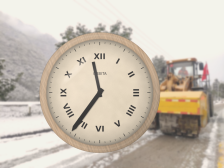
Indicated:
11 h 36 min
